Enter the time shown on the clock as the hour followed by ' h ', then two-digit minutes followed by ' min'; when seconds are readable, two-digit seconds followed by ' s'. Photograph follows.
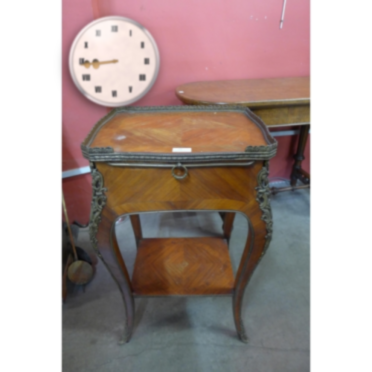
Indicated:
8 h 44 min
